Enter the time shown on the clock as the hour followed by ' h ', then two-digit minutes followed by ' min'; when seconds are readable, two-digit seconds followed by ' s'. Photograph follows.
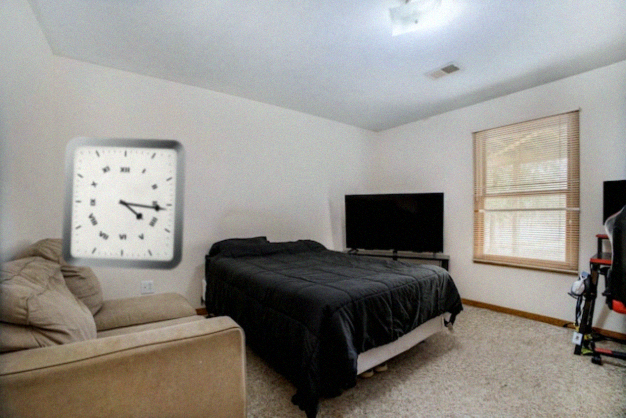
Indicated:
4 h 16 min
